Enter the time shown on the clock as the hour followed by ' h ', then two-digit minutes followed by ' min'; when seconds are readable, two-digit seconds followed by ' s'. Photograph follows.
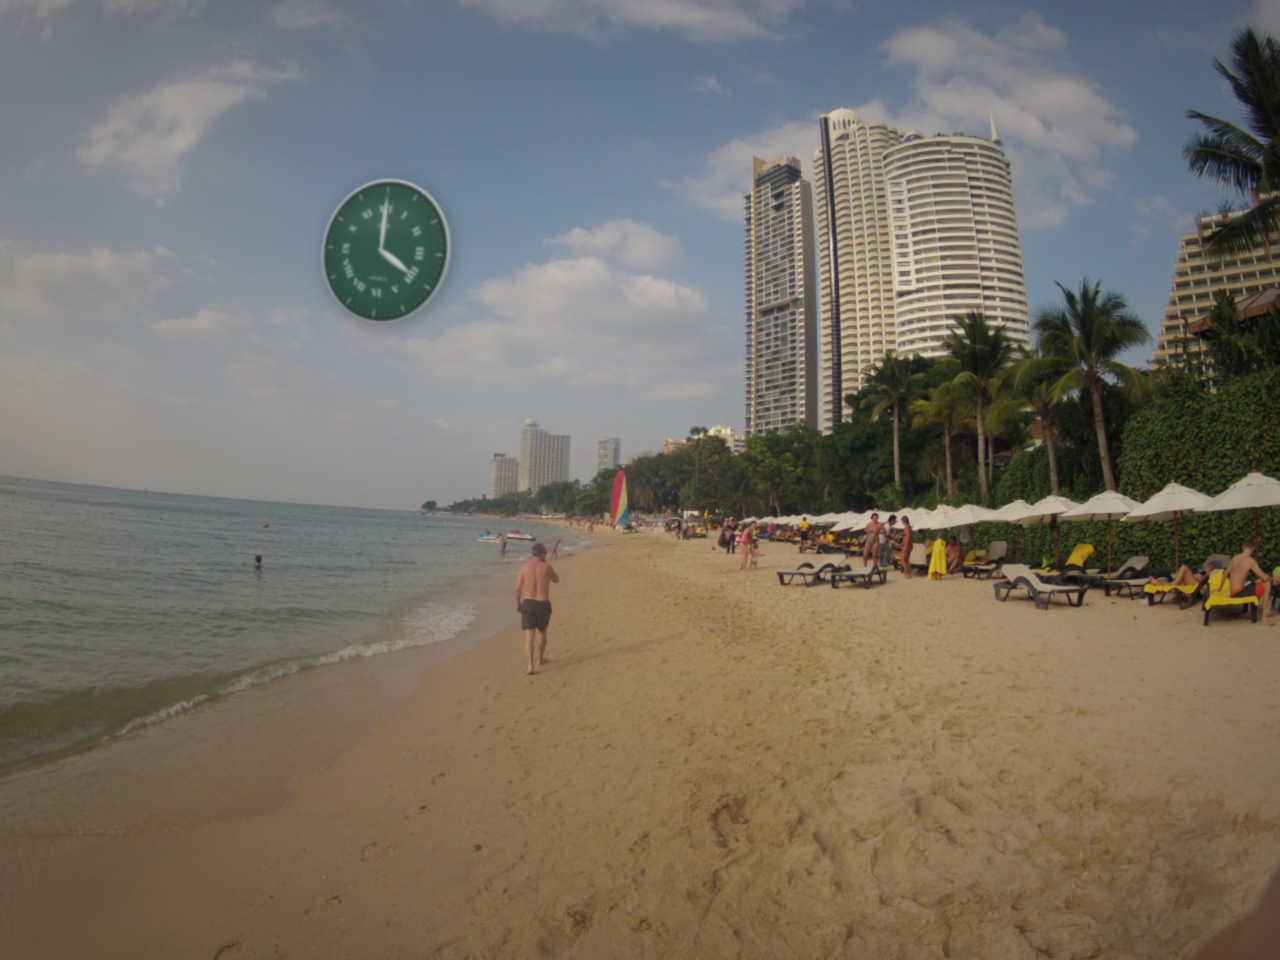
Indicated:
4 h 00 min
